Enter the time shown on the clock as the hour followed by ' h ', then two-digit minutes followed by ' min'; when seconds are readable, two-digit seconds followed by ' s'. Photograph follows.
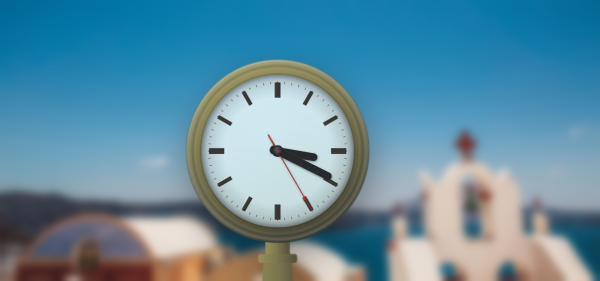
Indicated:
3 h 19 min 25 s
